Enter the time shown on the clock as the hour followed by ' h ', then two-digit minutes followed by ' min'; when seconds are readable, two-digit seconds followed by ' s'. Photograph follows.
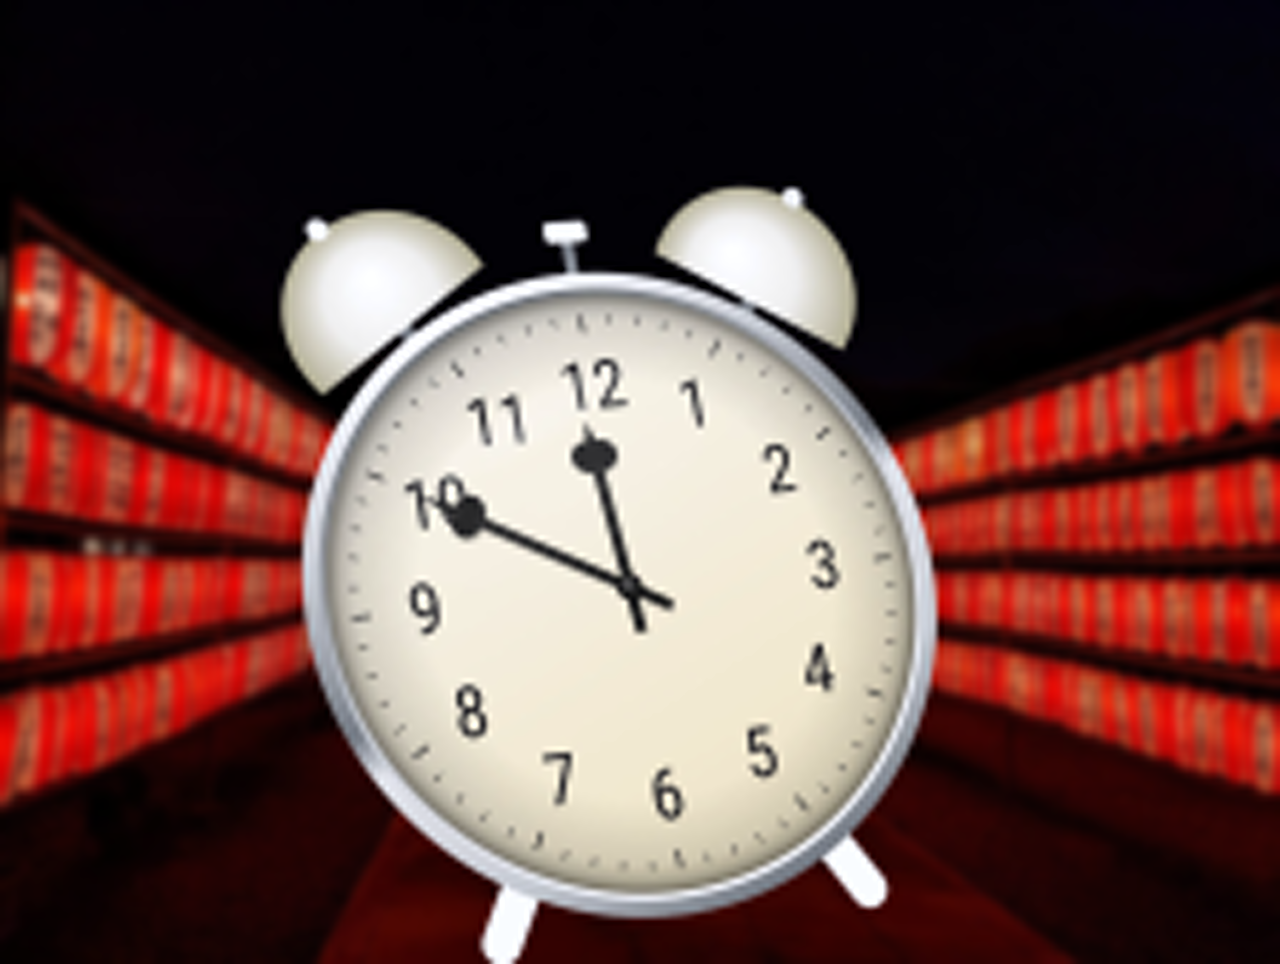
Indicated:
11 h 50 min
